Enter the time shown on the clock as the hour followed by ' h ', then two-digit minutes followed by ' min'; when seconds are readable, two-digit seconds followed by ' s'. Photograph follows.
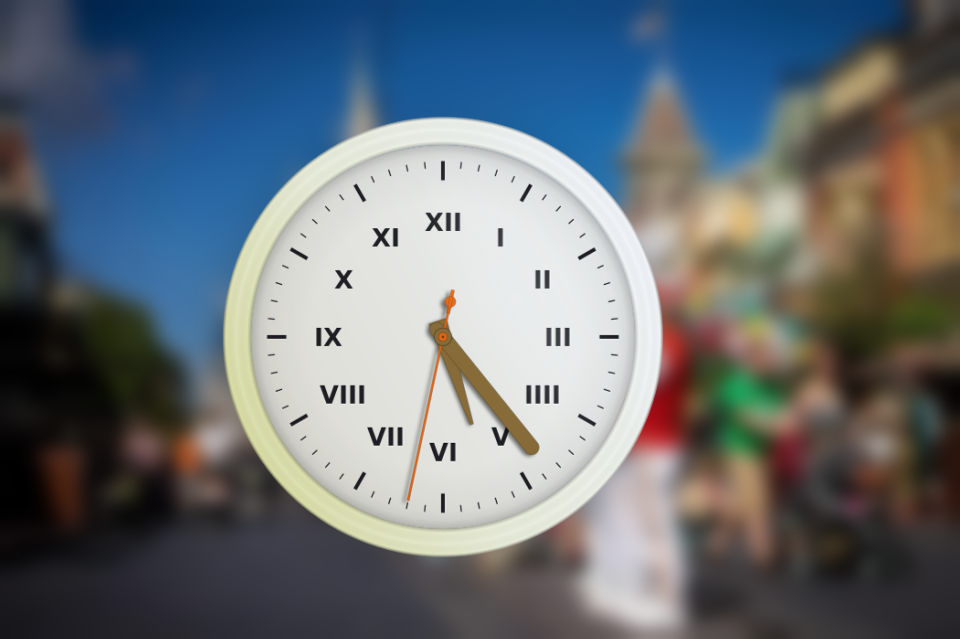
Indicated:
5 h 23 min 32 s
